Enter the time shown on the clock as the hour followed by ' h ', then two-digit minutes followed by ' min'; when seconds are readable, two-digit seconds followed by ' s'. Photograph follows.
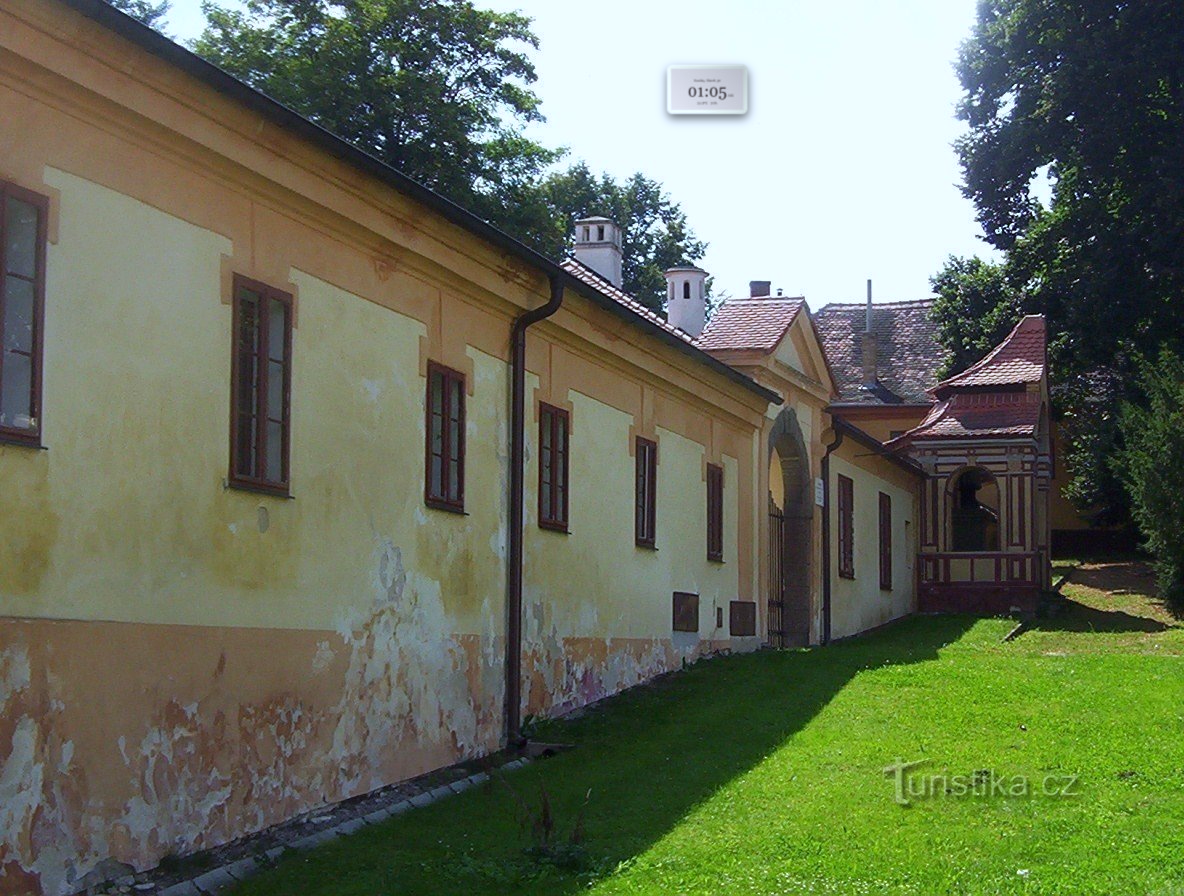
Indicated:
1 h 05 min
